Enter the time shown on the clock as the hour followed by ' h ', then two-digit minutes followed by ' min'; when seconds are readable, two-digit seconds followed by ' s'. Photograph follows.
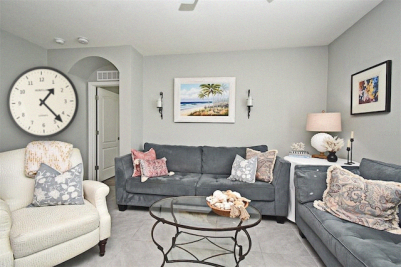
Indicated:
1 h 23 min
